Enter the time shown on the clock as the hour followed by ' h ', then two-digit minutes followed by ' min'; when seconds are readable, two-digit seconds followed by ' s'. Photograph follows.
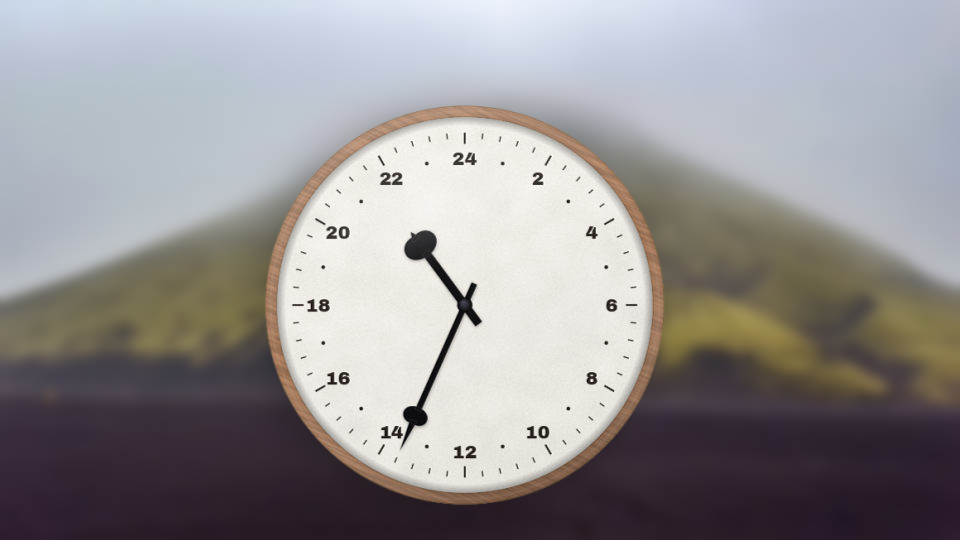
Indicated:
21 h 34 min
